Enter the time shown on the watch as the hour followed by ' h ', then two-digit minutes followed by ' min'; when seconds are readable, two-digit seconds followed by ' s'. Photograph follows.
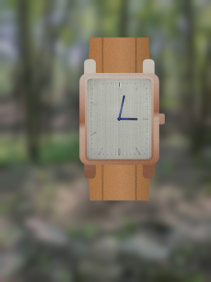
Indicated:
3 h 02 min
